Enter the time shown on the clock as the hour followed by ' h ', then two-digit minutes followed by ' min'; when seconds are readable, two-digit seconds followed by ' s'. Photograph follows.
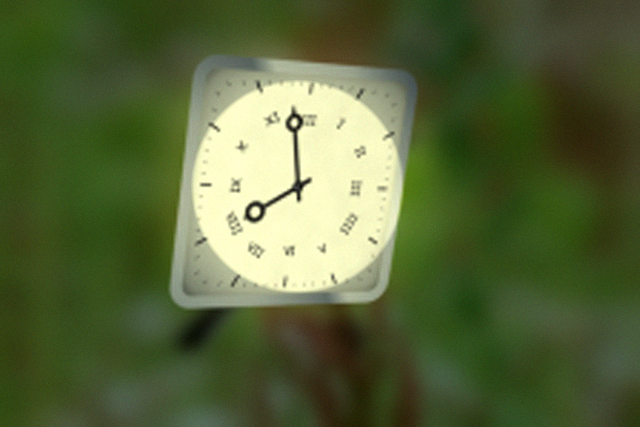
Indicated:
7 h 58 min
